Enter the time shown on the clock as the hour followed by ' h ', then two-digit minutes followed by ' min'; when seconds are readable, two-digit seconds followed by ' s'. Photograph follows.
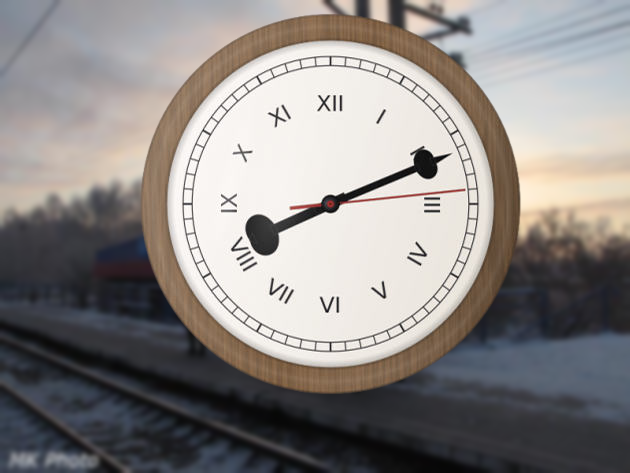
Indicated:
8 h 11 min 14 s
